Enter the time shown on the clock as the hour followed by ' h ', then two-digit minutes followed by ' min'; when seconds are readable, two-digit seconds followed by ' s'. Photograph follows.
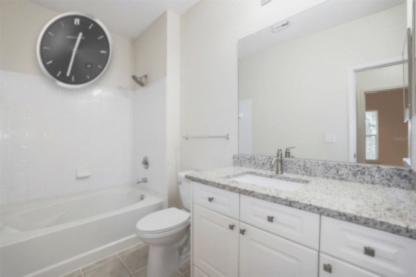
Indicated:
12 h 32 min
